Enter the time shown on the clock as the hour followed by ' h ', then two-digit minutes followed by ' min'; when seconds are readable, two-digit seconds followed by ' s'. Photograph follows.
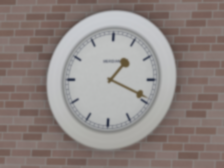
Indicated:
1 h 19 min
